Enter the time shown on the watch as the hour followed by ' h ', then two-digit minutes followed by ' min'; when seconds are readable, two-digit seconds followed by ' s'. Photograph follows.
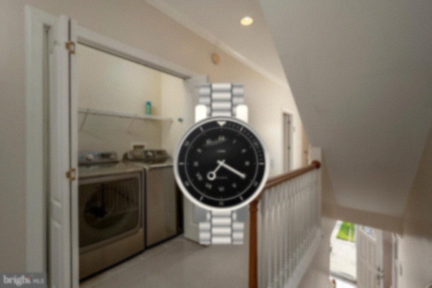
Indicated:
7 h 20 min
